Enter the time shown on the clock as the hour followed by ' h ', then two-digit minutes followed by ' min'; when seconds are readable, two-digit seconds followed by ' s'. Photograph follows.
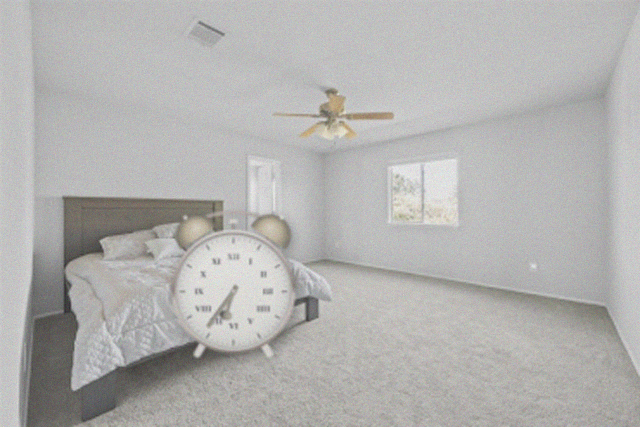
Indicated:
6 h 36 min
